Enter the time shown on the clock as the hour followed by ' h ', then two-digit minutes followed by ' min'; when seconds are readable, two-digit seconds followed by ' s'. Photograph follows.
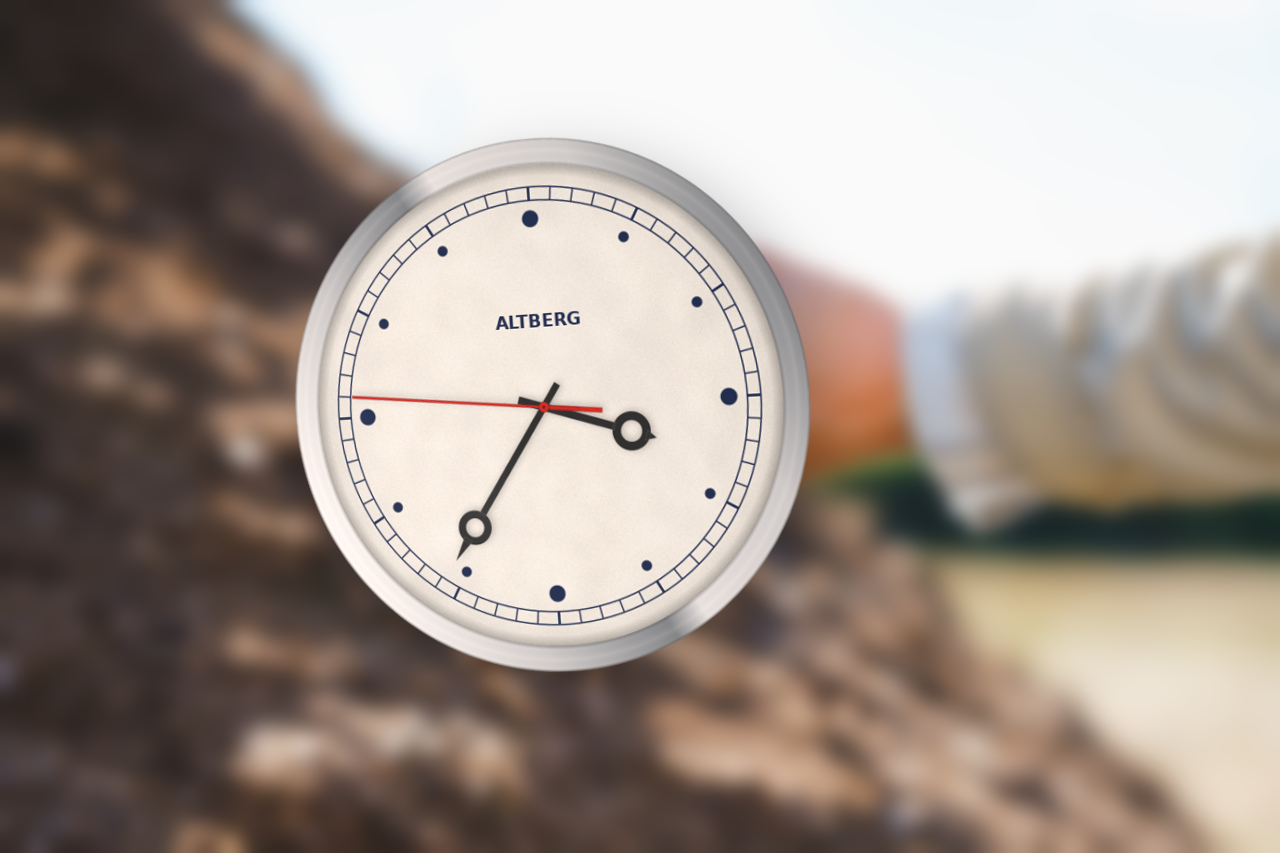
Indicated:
3 h 35 min 46 s
